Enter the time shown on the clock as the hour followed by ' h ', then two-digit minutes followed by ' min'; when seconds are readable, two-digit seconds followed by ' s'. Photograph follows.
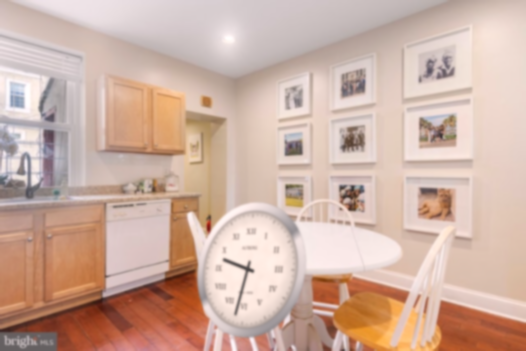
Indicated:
9 h 32 min
